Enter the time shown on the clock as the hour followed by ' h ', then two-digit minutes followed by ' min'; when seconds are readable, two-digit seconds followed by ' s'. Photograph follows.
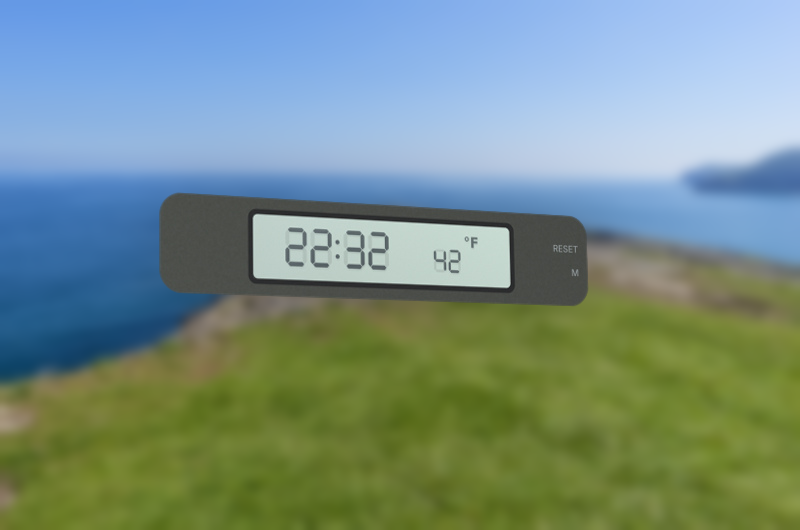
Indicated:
22 h 32 min
